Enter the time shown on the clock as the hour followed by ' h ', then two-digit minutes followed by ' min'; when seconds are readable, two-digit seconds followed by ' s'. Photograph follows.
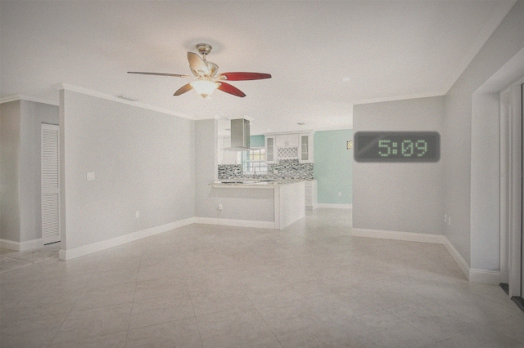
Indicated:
5 h 09 min
